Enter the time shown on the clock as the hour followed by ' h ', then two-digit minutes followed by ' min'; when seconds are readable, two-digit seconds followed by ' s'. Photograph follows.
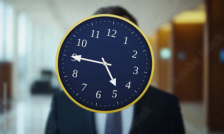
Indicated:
4 h 45 min
